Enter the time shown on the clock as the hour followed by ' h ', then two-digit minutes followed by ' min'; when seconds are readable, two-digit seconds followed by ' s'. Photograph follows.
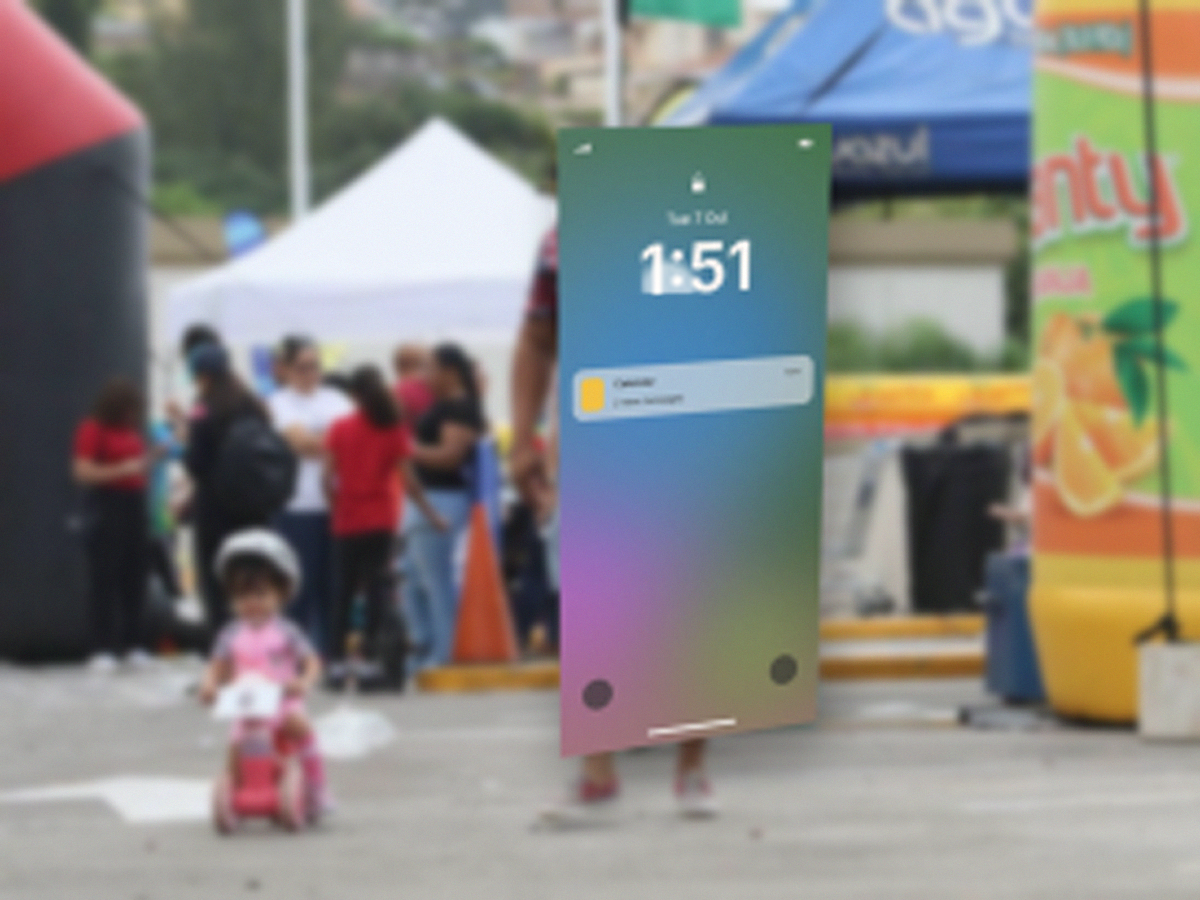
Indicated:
1 h 51 min
